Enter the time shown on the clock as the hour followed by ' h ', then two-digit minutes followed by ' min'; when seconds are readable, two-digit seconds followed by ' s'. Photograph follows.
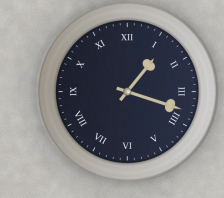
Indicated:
1 h 18 min
